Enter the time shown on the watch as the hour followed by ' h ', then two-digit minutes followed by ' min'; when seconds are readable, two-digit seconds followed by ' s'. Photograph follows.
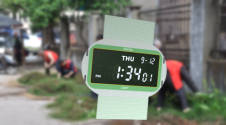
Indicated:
1 h 34 min 01 s
